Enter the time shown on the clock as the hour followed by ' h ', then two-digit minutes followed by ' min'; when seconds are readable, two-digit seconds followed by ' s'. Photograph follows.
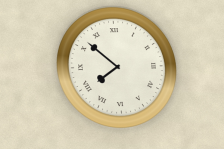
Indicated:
7 h 52 min
